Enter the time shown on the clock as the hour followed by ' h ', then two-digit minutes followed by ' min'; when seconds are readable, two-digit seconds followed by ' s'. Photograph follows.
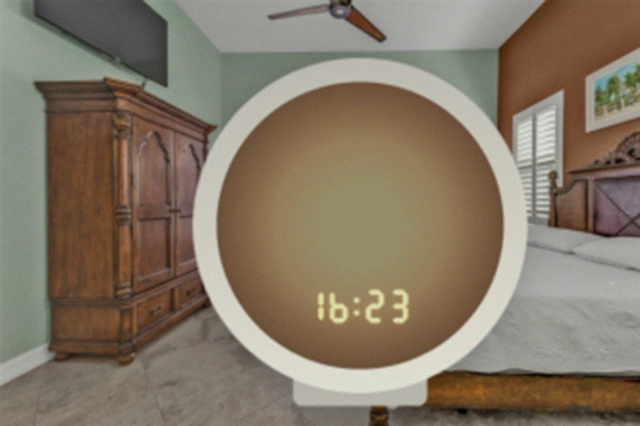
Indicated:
16 h 23 min
